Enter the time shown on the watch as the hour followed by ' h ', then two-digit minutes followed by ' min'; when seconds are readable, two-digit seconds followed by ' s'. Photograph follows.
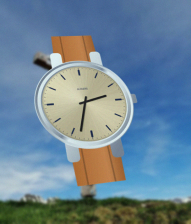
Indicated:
2 h 33 min
